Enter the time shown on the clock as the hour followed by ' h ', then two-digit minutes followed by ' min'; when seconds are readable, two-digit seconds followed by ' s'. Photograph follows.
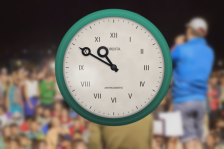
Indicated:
10 h 50 min
